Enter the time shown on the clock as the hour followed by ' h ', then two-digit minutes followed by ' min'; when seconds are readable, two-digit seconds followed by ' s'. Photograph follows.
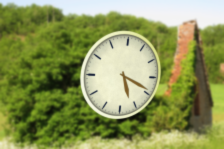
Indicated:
5 h 19 min
